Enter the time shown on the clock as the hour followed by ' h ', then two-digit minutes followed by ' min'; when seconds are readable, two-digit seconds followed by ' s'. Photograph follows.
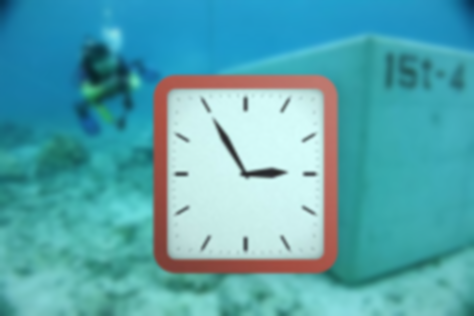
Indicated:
2 h 55 min
